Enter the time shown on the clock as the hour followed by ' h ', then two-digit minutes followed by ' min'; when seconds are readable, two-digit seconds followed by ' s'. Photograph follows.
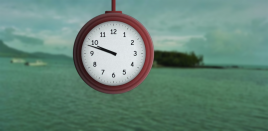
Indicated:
9 h 48 min
